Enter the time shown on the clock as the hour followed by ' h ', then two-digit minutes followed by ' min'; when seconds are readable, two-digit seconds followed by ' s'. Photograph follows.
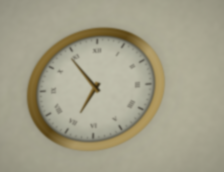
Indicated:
6 h 54 min
